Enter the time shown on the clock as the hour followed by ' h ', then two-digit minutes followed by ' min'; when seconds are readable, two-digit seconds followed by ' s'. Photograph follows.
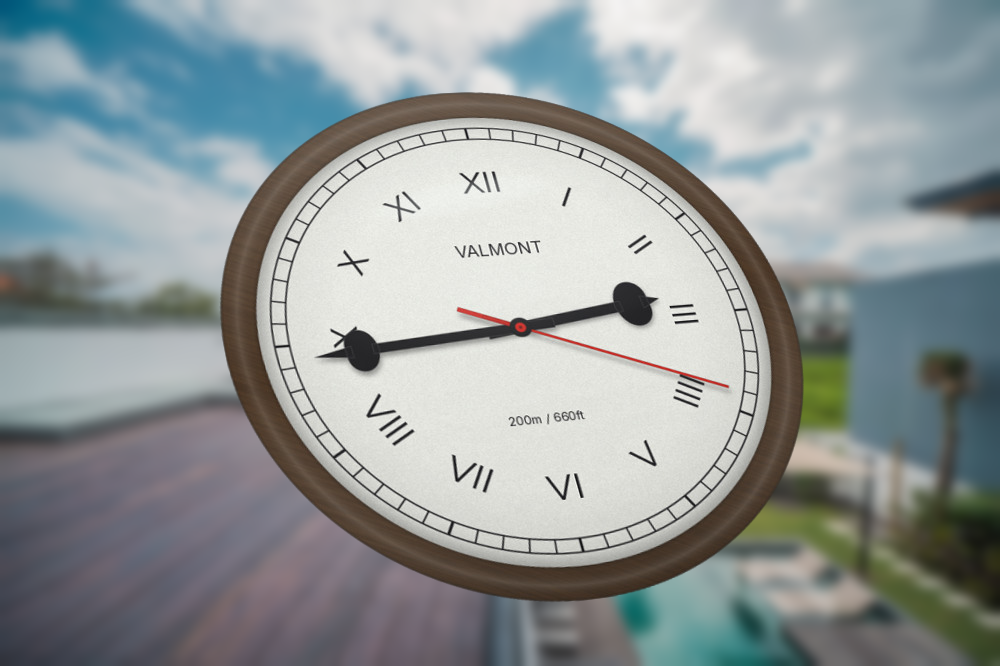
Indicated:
2 h 44 min 19 s
